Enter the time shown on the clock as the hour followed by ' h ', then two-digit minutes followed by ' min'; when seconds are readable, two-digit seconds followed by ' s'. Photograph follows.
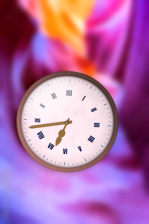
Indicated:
6 h 43 min
